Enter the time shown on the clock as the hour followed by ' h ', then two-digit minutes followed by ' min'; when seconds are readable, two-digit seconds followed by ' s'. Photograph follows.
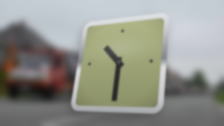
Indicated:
10 h 30 min
